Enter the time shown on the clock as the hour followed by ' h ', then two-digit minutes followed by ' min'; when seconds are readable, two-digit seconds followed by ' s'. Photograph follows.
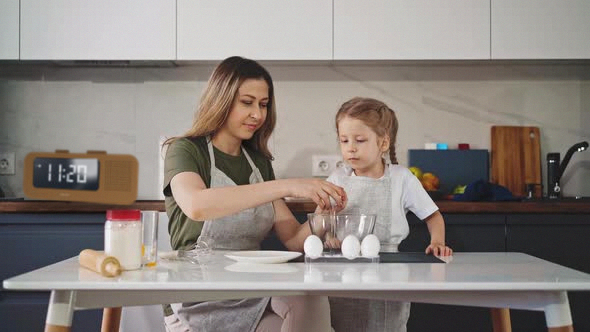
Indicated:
11 h 20 min
